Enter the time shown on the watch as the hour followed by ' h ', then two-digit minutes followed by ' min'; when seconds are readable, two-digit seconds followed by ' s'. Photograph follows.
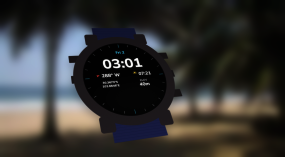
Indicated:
3 h 01 min
